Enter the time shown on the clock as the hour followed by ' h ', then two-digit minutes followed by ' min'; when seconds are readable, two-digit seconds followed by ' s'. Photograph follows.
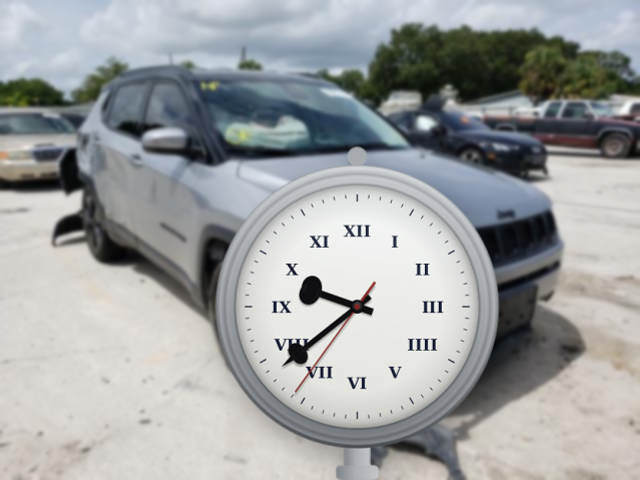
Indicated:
9 h 38 min 36 s
